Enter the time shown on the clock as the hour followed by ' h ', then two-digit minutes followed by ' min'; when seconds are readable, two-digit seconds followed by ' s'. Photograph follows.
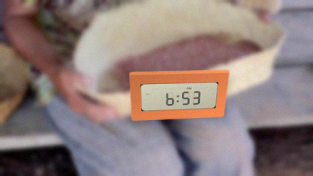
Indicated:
6 h 53 min
